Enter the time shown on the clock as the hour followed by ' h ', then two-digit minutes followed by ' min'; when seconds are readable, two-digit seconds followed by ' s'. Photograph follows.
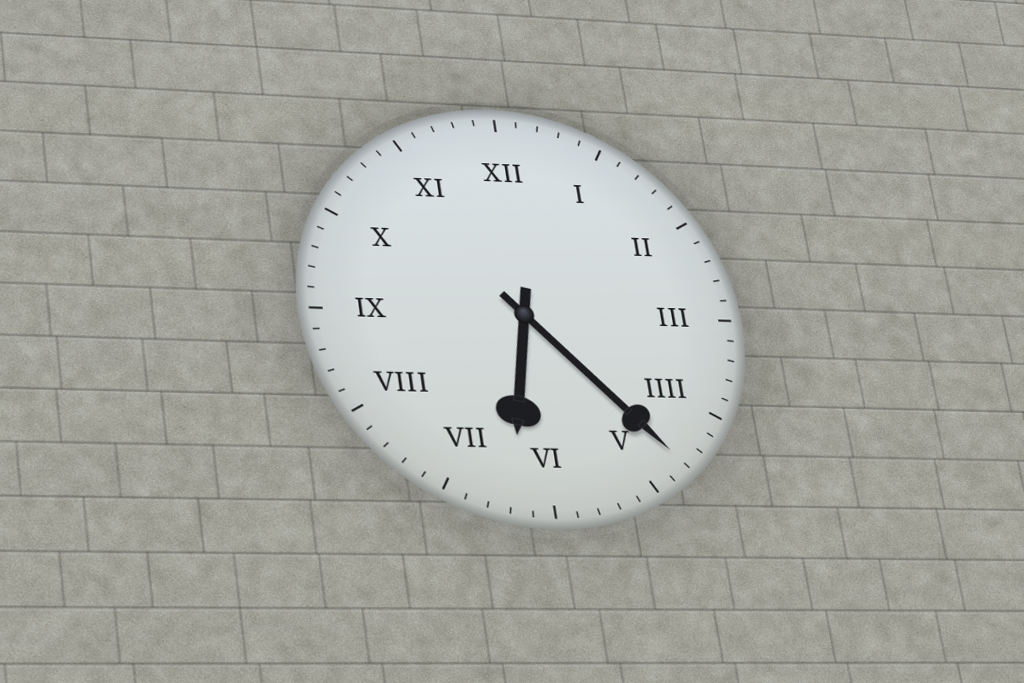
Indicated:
6 h 23 min
